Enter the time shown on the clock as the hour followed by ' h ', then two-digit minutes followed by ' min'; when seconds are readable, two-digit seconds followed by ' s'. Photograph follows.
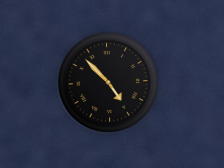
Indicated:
4 h 53 min
